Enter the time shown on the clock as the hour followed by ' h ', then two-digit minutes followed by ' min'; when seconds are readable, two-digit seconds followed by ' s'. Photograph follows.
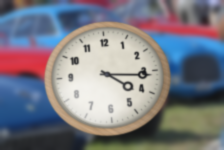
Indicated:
4 h 16 min
